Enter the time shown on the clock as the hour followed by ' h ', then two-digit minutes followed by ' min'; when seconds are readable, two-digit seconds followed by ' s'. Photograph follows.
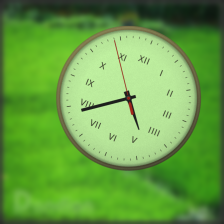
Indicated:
4 h 38 min 54 s
